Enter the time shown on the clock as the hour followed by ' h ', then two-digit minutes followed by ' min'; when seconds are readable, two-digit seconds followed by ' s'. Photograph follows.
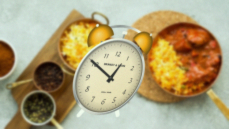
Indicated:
12 h 50 min
